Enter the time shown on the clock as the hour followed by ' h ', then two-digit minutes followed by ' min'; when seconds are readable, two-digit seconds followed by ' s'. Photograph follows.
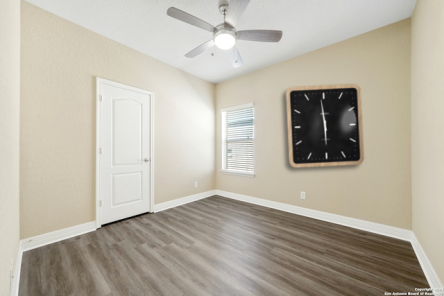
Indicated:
5 h 59 min
